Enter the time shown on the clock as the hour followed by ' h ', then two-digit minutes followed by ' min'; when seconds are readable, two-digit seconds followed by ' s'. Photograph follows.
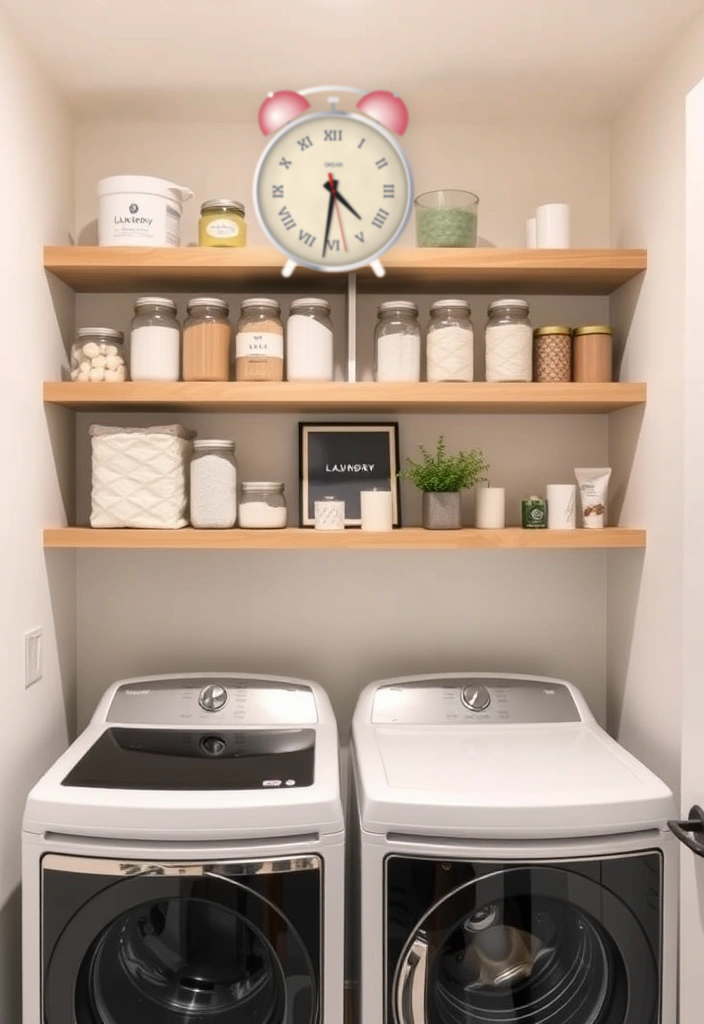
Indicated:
4 h 31 min 28 s
